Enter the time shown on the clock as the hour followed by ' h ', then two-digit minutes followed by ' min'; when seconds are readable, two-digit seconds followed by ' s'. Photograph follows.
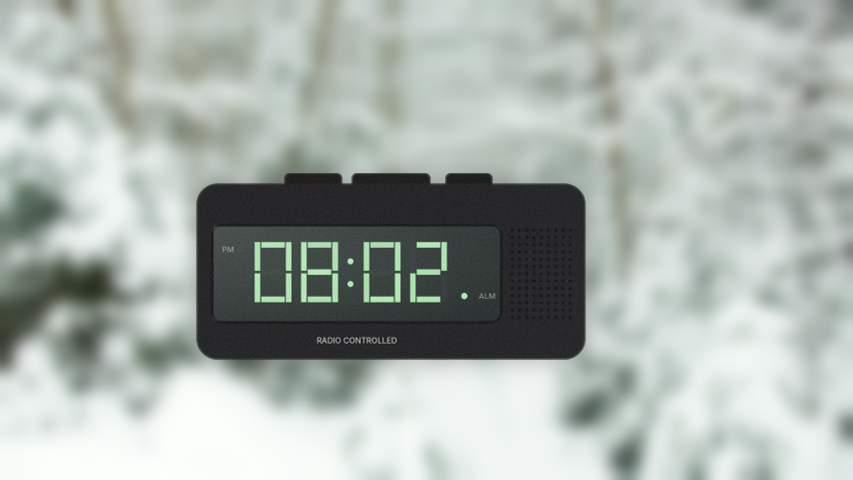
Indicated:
8 h 02 min
